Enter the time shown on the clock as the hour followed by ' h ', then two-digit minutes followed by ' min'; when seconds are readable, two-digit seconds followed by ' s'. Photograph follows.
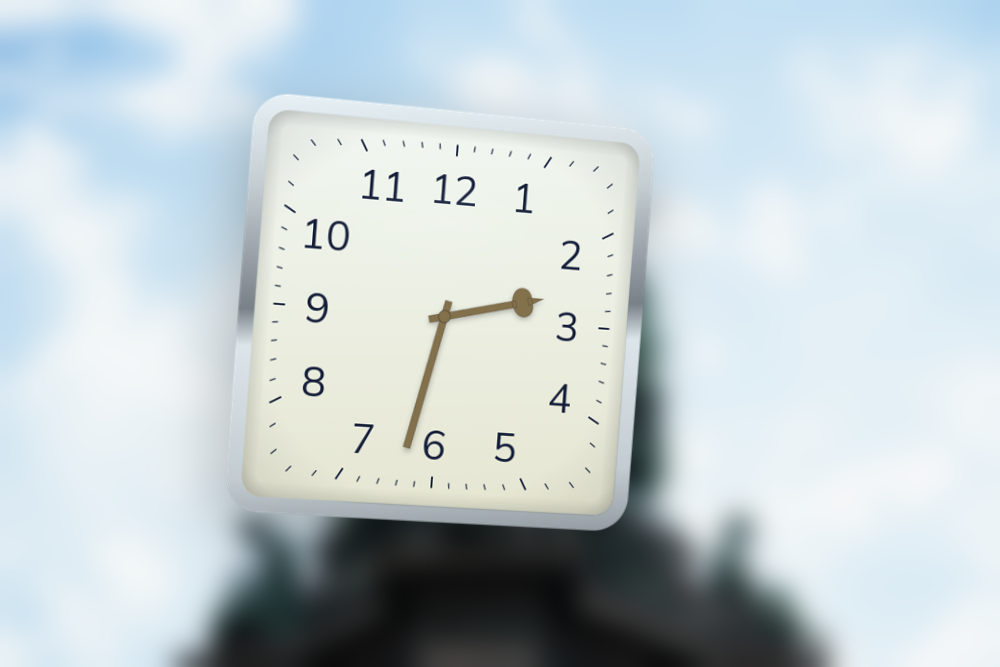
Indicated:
2 h 32 min
